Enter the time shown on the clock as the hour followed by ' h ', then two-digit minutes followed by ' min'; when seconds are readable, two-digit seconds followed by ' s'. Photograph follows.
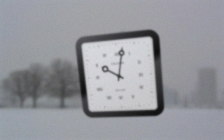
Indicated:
10 h 02 min
